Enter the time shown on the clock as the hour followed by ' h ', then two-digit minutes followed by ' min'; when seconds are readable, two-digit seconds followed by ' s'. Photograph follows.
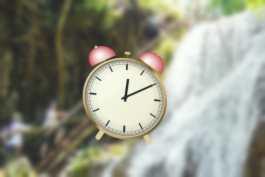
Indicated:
12 h 10 min
